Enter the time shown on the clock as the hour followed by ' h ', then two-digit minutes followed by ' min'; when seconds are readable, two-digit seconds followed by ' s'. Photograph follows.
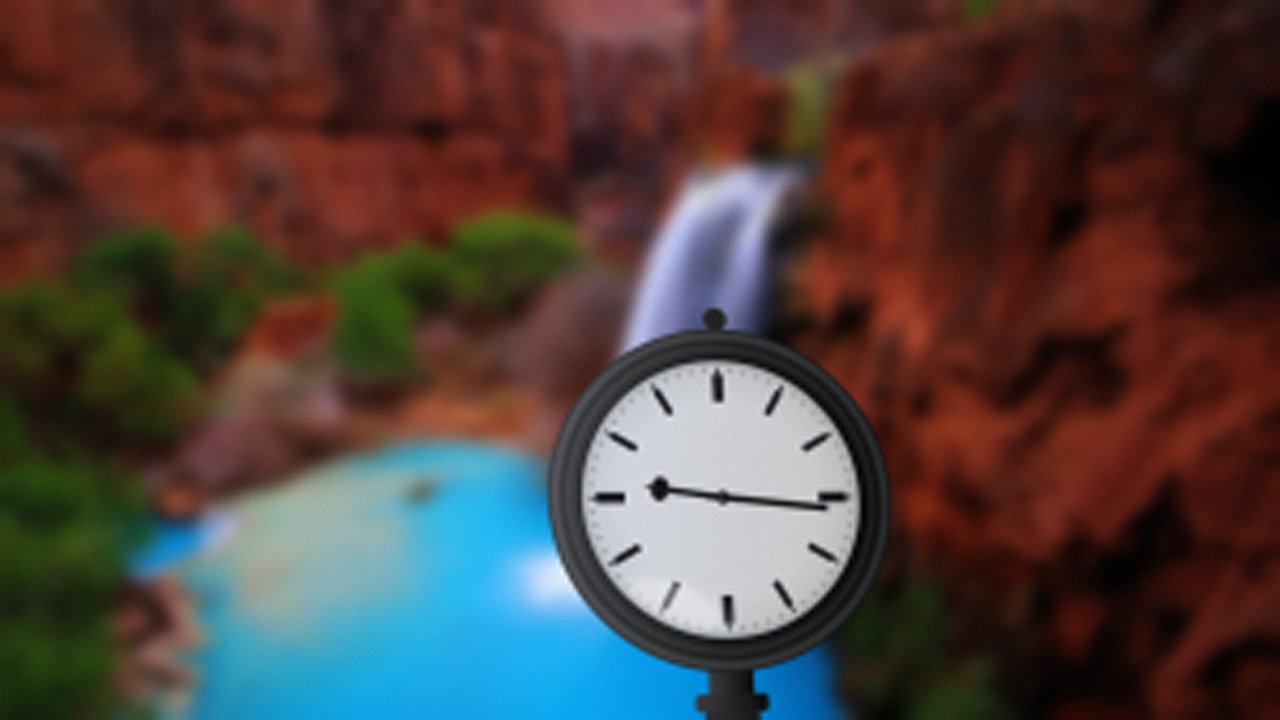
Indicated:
9 h 16 min
